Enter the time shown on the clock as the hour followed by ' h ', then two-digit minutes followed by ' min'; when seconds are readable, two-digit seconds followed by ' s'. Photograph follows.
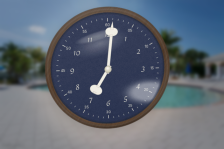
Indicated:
7 h 01 min
